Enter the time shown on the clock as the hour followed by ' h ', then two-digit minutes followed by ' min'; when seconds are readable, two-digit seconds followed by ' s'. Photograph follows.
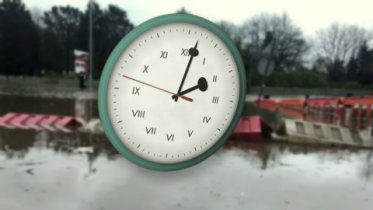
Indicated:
2 h 01 min 47 s
